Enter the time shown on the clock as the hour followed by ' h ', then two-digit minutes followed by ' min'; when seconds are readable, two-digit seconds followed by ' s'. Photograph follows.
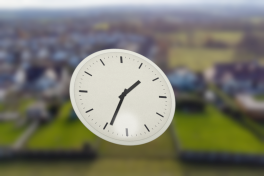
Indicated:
1 h 34 min
